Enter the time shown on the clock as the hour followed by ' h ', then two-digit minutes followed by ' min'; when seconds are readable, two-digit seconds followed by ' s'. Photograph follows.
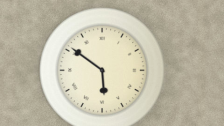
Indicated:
5 h 51 min
